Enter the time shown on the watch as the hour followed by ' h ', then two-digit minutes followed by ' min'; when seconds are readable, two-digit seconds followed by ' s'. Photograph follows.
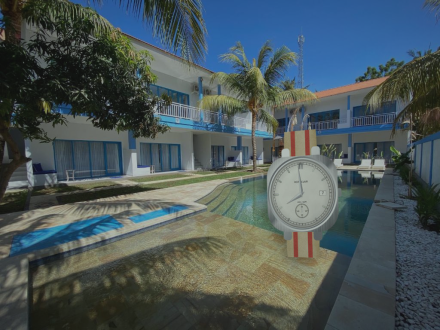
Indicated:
7 h 59 min
